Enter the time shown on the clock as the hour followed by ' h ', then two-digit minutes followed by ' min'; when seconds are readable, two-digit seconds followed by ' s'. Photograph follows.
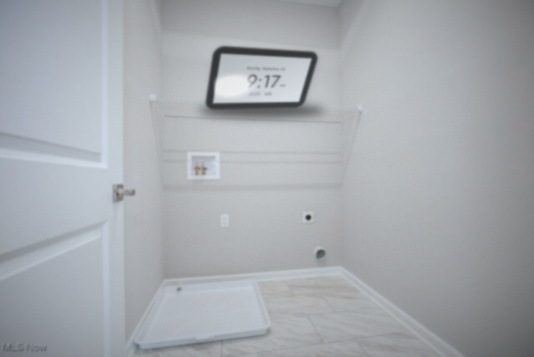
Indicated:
9 h 17 min
